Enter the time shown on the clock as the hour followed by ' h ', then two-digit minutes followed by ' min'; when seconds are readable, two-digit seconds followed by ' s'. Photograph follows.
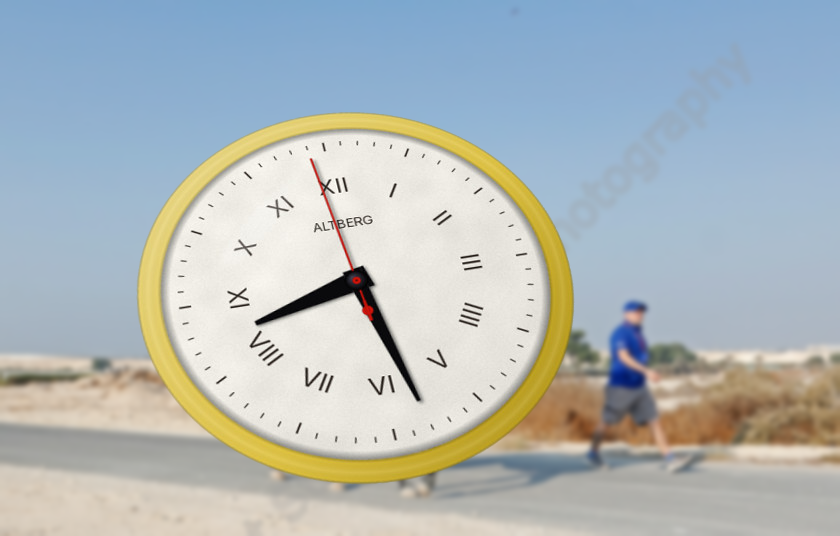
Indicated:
8 h 27 min 59 s
